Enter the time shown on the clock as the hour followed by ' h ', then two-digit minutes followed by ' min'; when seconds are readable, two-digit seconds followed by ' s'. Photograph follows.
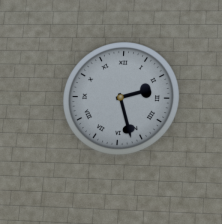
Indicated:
2 h 27 min
